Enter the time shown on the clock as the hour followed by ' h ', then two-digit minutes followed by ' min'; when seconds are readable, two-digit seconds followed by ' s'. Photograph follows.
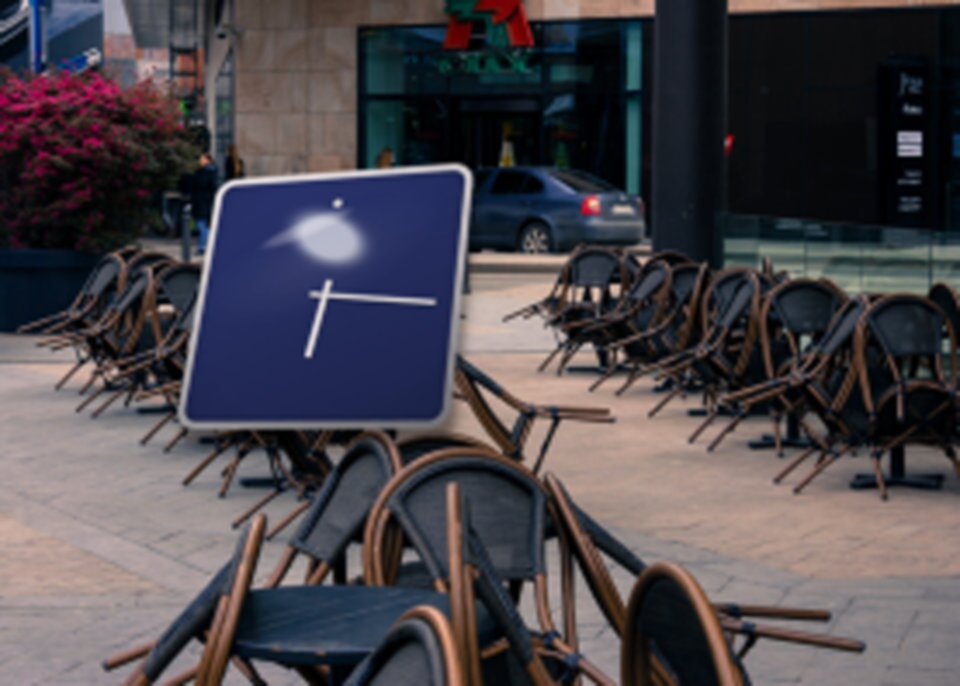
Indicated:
6 h 16 min
